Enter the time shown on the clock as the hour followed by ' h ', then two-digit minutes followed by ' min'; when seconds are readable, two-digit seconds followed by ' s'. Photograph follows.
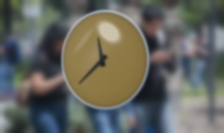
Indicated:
11 h 38 min
